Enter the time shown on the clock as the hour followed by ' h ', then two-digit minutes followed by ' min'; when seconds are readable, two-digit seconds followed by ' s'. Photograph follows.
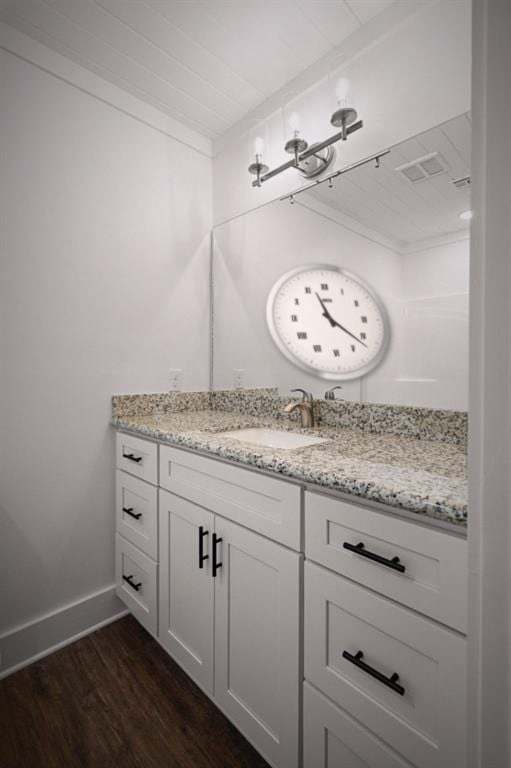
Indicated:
11 h 22 min
